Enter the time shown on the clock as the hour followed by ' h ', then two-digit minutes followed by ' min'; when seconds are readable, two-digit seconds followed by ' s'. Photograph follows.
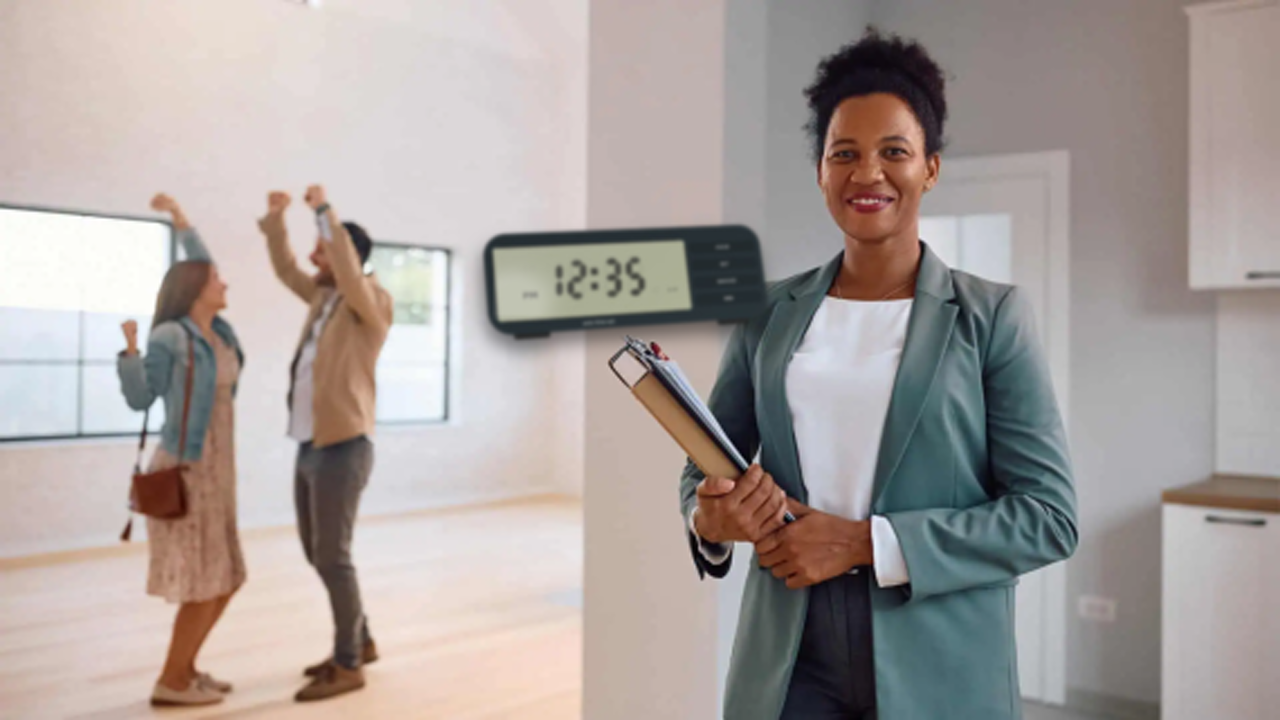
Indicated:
12 h 35 min
